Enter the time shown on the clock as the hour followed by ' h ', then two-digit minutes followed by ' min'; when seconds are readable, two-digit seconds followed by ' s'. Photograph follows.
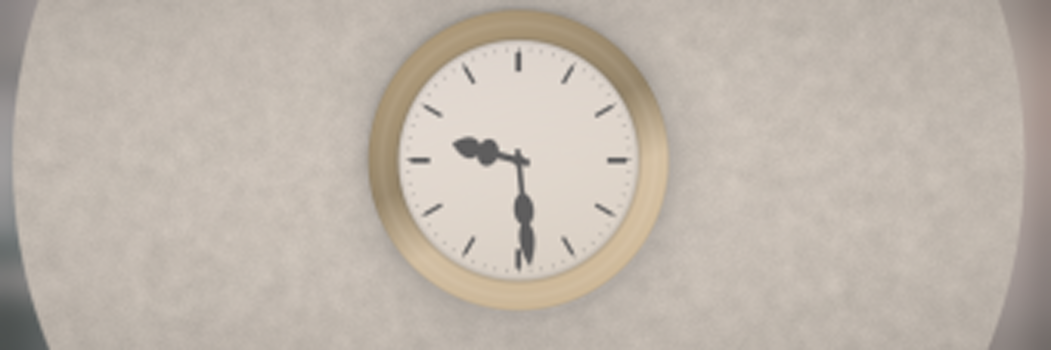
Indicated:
9 h 29 min
